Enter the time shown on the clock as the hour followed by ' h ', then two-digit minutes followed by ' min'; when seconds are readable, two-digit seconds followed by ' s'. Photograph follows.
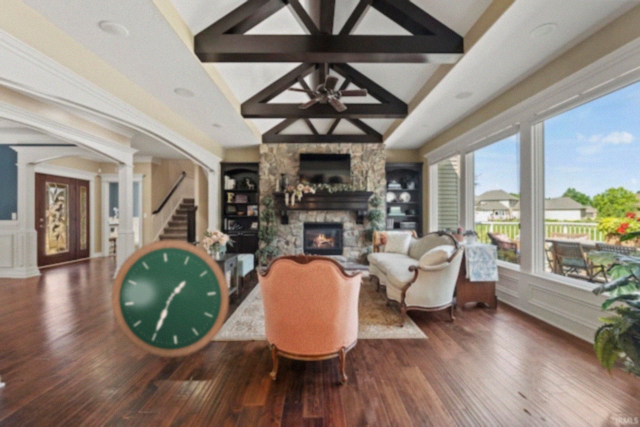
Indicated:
1 h 35 min
